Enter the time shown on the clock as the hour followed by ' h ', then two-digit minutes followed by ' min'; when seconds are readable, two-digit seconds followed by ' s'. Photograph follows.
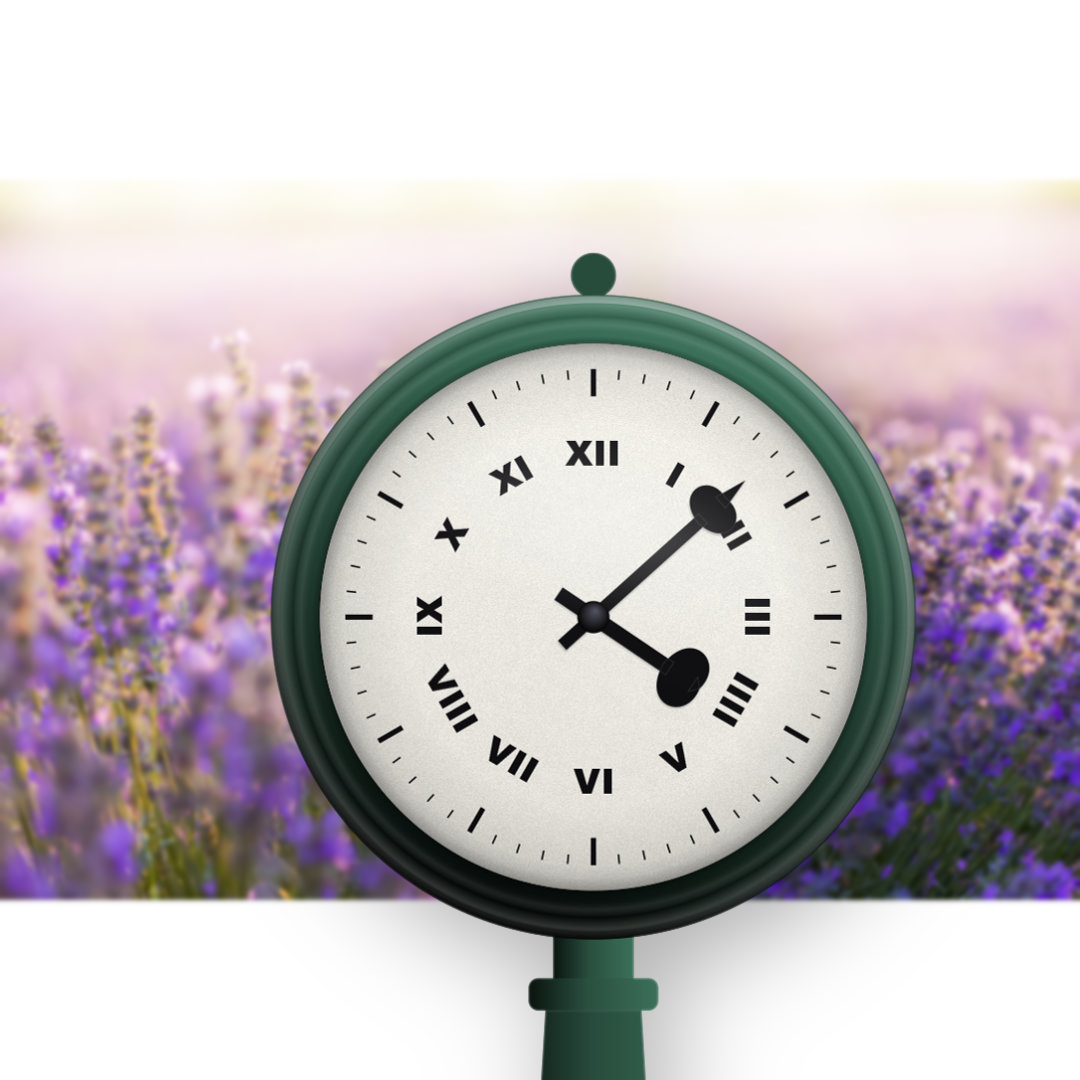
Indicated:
4 h 08 min
